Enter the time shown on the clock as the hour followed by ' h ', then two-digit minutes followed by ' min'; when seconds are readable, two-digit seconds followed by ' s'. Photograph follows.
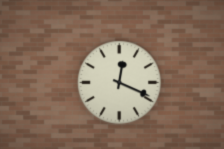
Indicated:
12 h 19 min
